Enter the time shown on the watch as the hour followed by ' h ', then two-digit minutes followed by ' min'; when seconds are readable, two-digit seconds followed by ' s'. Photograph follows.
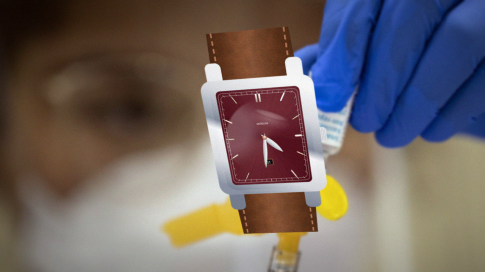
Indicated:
4 h 31 min
